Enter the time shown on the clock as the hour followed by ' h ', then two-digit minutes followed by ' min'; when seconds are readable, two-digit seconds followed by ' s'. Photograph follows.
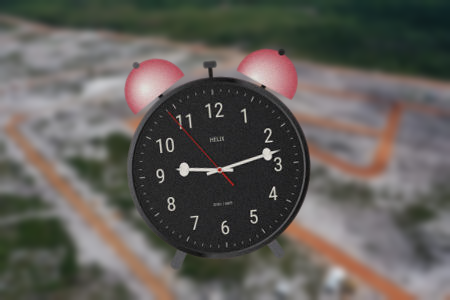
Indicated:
9 h 12 min 54 s
